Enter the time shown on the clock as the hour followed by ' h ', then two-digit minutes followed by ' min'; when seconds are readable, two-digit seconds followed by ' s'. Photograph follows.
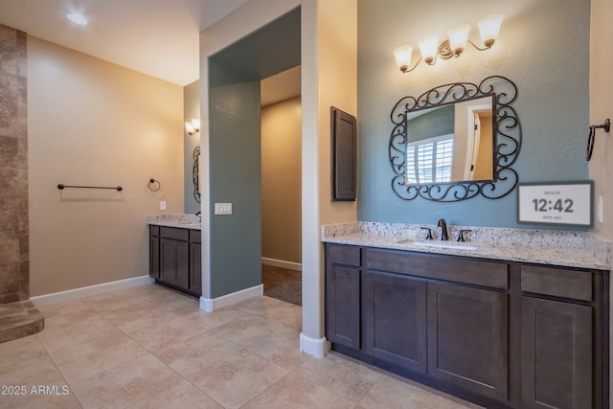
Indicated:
12 h 42 min
